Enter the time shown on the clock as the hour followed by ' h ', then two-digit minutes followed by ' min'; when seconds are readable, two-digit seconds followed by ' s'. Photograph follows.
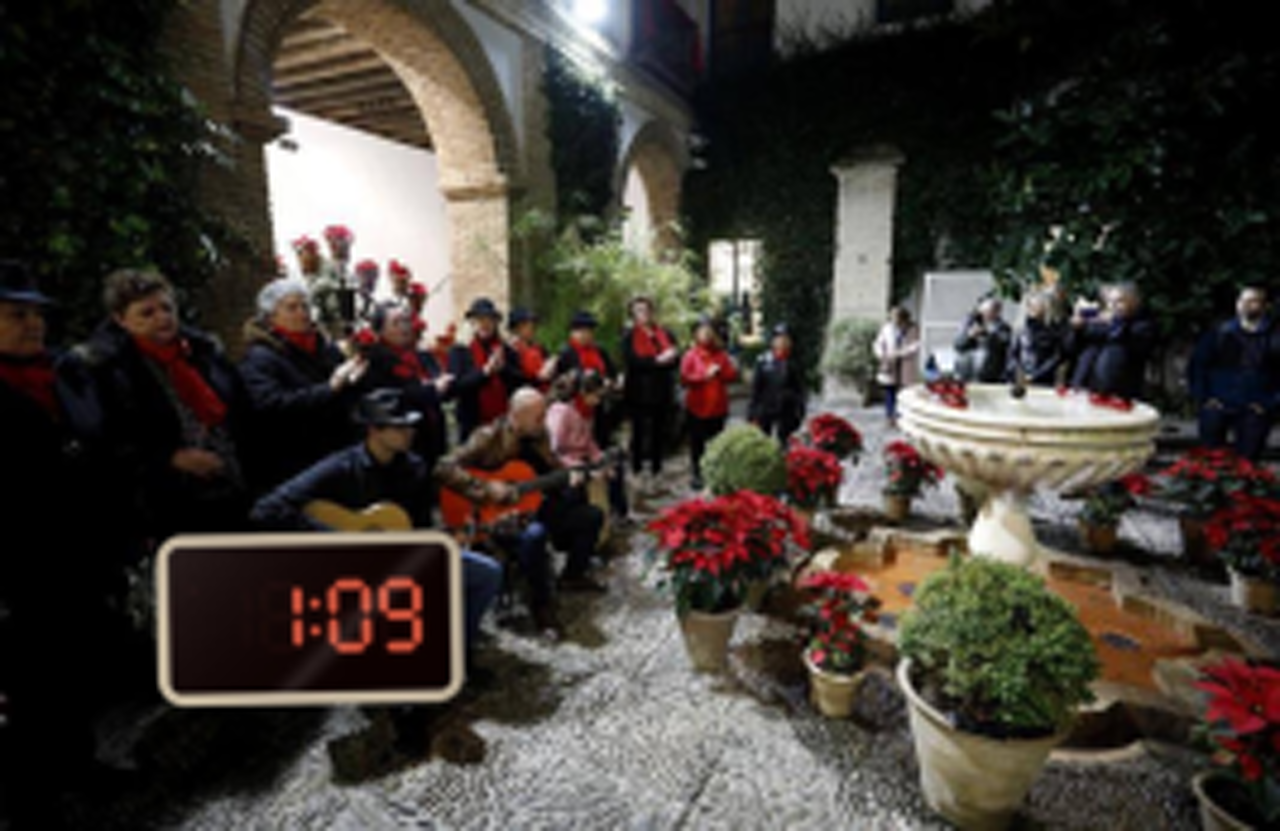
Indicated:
1 h 09 min
